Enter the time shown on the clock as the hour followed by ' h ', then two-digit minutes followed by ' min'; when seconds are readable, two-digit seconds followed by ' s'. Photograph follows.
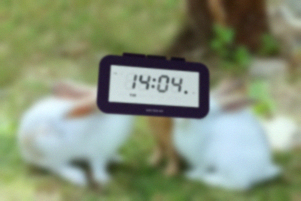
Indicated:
14 h 04 min
